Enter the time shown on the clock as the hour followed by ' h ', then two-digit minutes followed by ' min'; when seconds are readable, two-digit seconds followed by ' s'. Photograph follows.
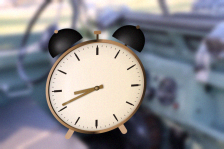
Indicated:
8 h 41 min
